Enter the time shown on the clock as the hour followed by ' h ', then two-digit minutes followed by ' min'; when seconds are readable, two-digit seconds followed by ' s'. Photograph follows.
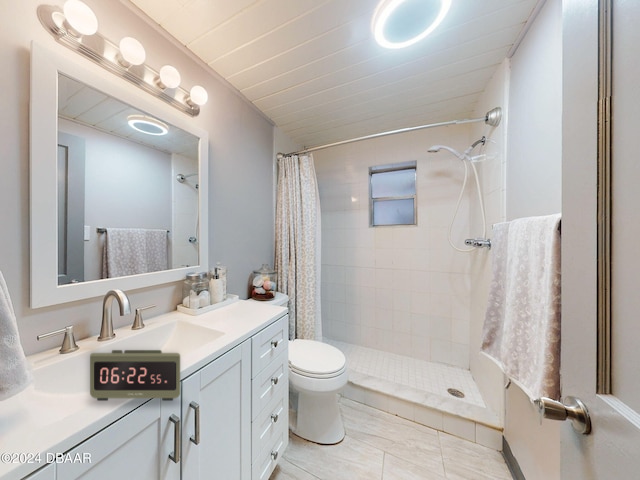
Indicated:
6 h 22 min 55 s
